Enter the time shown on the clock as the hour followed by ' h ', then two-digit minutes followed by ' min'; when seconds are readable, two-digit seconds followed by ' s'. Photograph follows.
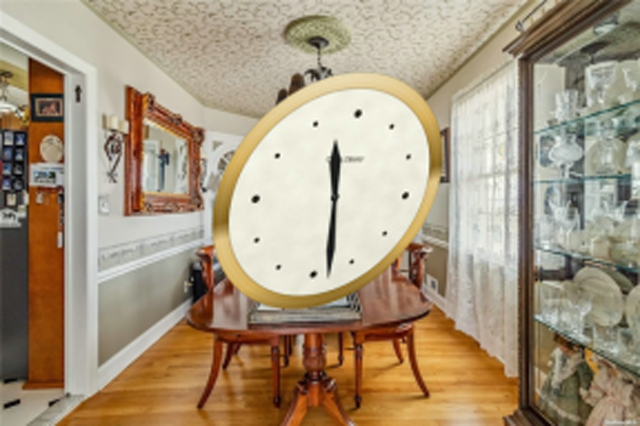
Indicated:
11 h 28 min
